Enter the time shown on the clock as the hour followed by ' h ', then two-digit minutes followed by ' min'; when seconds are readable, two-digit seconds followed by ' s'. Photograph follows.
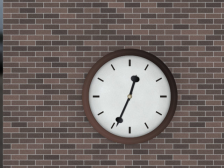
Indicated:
12 h 34 min
